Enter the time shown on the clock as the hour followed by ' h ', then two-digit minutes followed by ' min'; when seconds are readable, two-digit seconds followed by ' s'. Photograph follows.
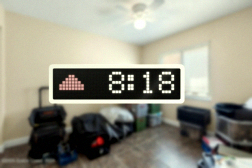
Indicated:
8 h 18 min
